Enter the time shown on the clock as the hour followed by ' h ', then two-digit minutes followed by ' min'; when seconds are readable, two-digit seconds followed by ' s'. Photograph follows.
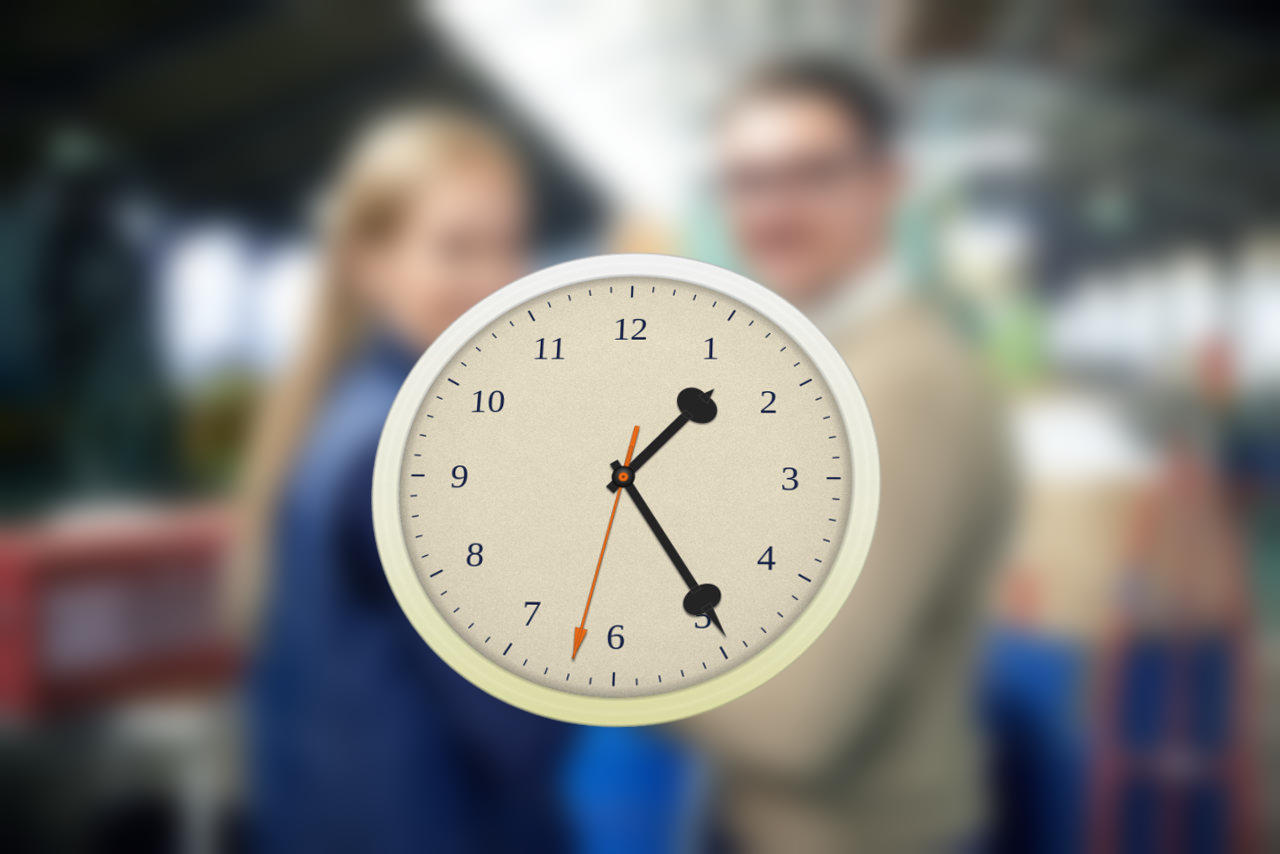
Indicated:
1 h 24 min 32 s
